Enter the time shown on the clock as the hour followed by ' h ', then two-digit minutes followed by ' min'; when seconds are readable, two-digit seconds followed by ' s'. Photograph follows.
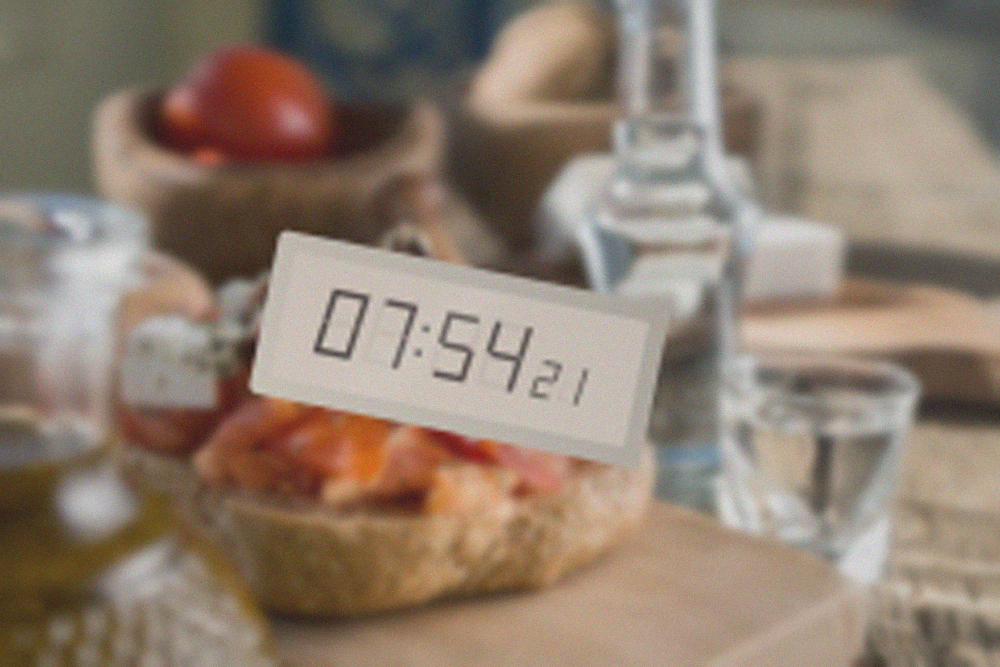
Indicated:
7 h 54 min 21 s
